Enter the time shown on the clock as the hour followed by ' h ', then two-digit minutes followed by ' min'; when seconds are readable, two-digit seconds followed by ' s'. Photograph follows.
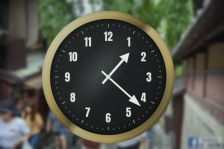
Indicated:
1 h 22 min
